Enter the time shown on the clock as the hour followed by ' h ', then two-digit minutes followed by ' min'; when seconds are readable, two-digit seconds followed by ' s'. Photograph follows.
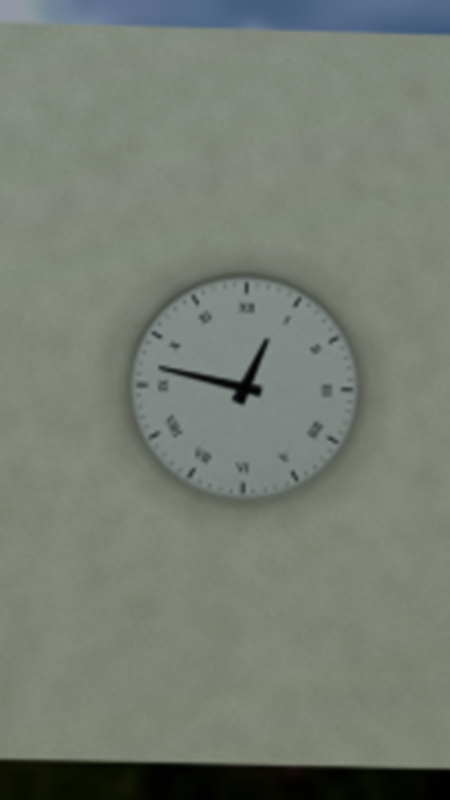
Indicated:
12 h 47 min
